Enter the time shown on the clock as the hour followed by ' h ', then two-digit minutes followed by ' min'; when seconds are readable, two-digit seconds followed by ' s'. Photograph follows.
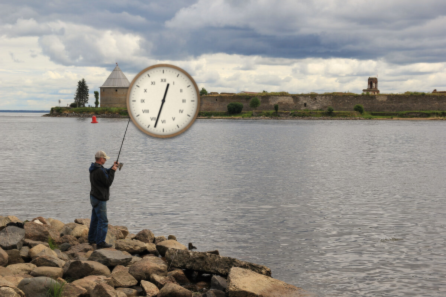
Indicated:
12 h 33 min
